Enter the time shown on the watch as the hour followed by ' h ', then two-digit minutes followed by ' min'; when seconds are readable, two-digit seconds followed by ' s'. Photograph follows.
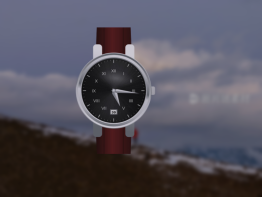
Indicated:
5 h 16 min
